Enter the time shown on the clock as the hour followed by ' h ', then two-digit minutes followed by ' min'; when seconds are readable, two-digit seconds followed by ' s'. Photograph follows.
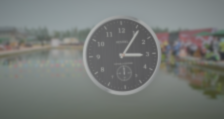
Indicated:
3 h 06 min
